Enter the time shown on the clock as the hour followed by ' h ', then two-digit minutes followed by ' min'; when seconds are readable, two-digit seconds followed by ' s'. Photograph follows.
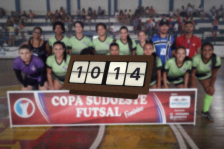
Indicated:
10 h 14 min
